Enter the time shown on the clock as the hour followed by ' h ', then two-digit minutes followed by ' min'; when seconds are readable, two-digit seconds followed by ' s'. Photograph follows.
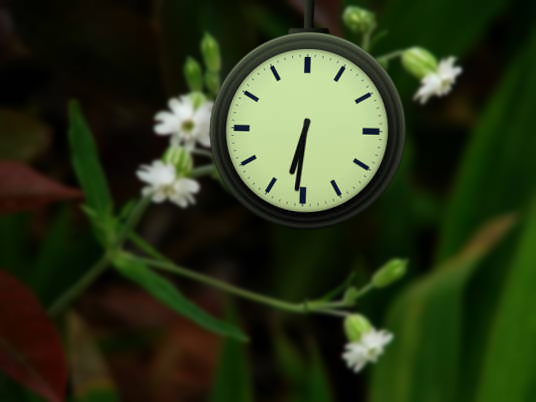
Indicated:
6 h 31 min
